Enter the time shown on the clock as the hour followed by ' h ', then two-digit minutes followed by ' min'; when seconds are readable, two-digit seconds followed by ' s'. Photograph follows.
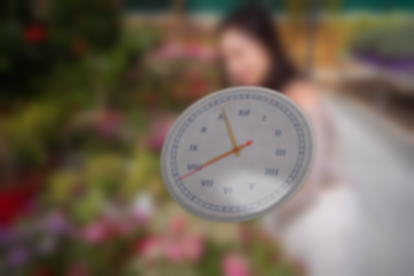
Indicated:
7 h 55 min 39 s
